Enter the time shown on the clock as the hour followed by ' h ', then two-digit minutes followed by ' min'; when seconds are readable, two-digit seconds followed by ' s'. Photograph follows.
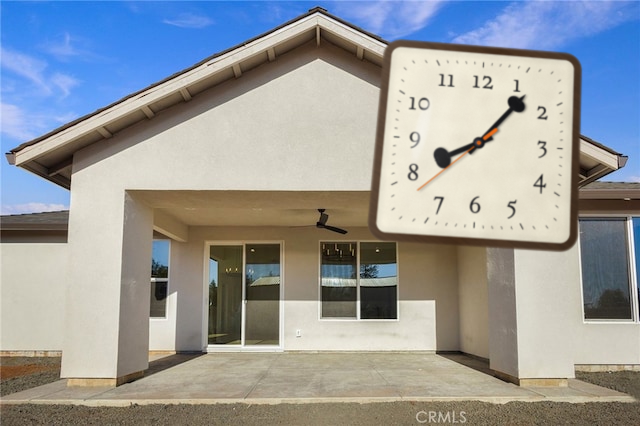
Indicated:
8 h 06 min 38 s
